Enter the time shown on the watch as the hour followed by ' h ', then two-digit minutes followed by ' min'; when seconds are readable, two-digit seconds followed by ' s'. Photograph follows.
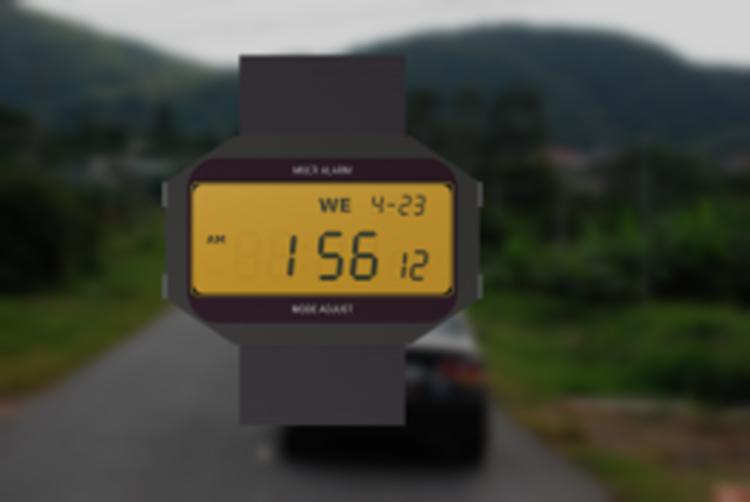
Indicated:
1 h 56 min 12 s
